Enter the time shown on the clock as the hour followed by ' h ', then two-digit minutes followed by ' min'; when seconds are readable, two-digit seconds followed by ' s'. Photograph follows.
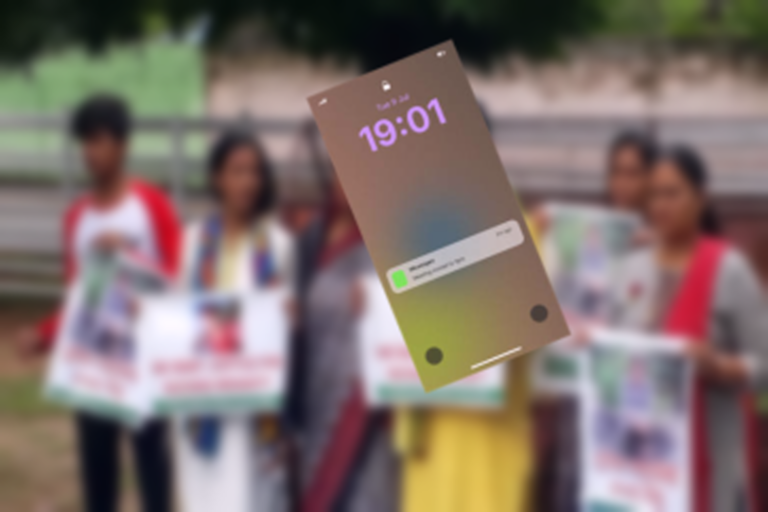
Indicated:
19 h 01 min
